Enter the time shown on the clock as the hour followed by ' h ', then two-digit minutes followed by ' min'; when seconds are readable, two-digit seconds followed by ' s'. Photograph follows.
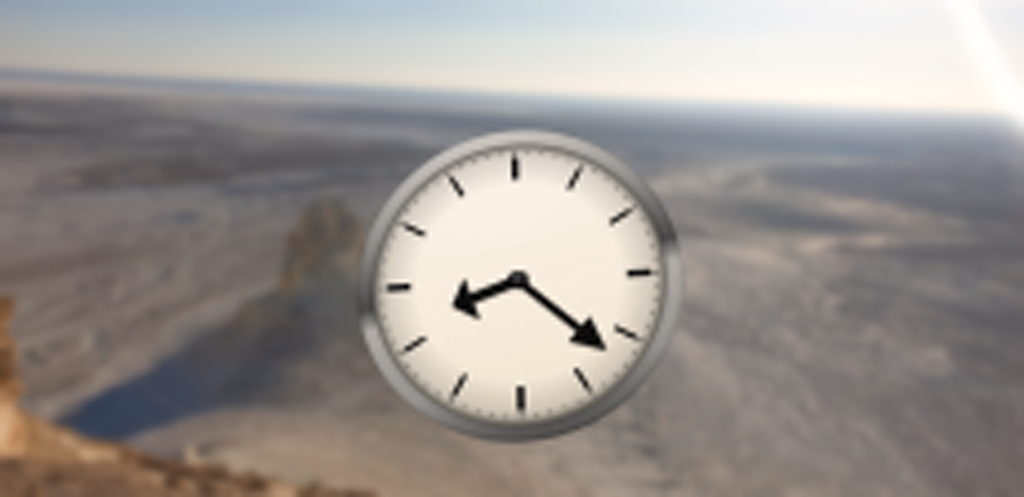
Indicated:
8 h 22 min
